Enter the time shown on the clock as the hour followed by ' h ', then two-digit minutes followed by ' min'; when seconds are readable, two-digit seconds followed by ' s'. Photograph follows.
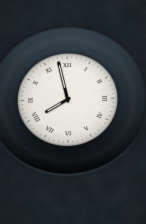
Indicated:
7 h 58 min
